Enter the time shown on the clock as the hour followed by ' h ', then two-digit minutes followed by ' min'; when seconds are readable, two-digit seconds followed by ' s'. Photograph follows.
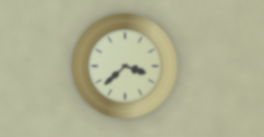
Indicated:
3 h 38 min
